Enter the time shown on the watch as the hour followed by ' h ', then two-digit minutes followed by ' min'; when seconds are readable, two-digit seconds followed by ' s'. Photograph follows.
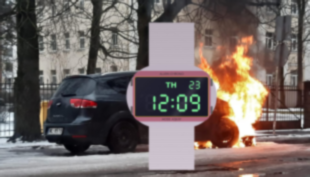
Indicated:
12 h 09 min
